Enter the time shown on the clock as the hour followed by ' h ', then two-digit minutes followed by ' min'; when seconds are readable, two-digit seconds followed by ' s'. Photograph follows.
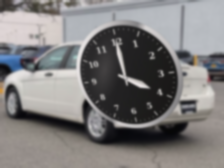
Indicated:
4 h 00 min
